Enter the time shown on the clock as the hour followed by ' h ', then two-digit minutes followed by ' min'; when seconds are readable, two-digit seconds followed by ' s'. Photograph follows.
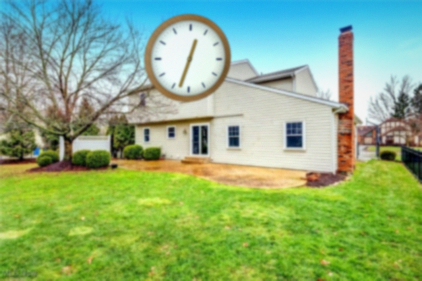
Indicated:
12 h 33 min
